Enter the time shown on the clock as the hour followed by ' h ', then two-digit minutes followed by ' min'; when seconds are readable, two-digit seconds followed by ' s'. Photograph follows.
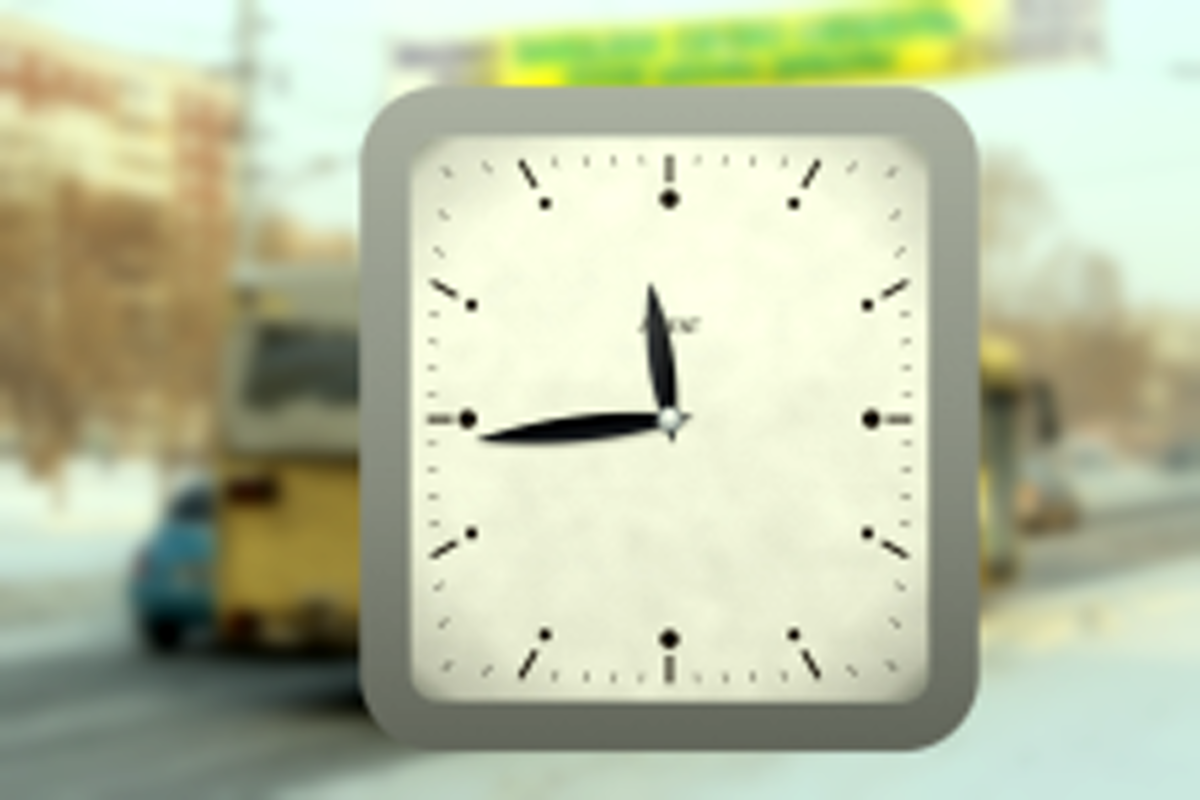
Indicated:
11 h 44 min
